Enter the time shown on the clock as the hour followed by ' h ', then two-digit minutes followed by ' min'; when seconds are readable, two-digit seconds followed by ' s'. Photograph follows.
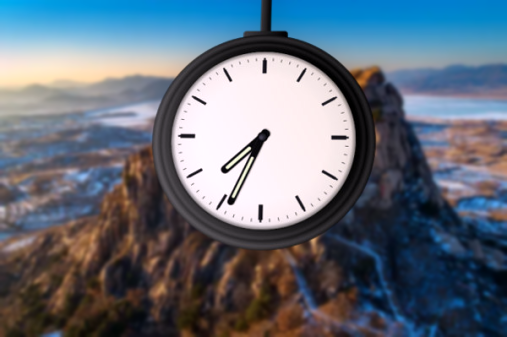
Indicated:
7 h 34 min
